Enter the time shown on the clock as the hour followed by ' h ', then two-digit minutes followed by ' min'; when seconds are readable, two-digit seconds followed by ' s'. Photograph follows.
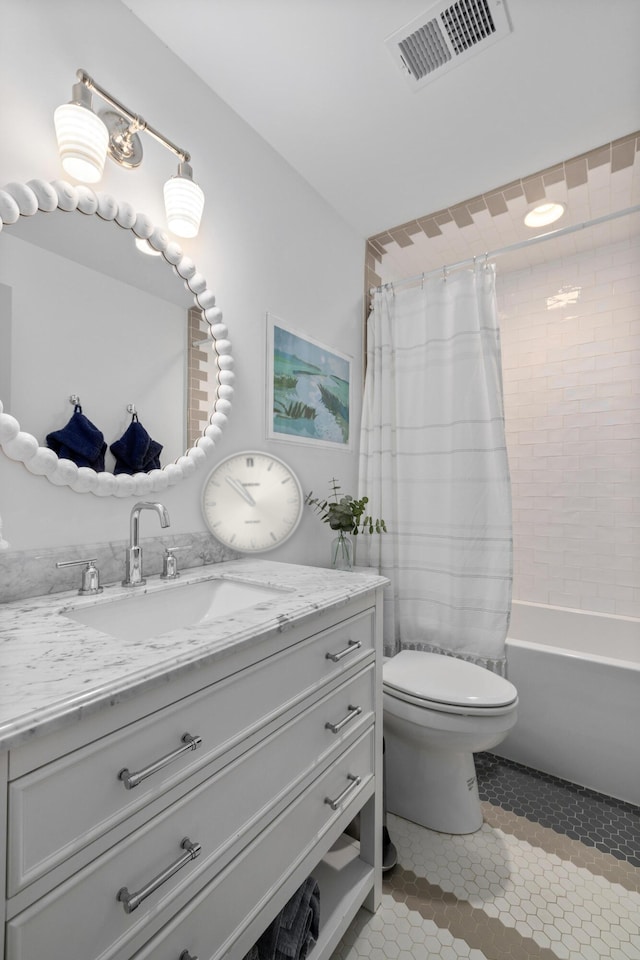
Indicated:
10 h 53 min
